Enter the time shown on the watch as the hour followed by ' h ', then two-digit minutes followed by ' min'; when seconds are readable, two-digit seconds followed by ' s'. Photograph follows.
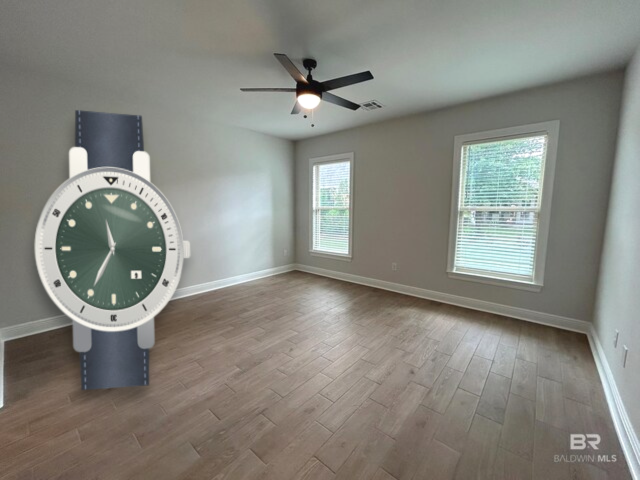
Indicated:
11 h 35 min
